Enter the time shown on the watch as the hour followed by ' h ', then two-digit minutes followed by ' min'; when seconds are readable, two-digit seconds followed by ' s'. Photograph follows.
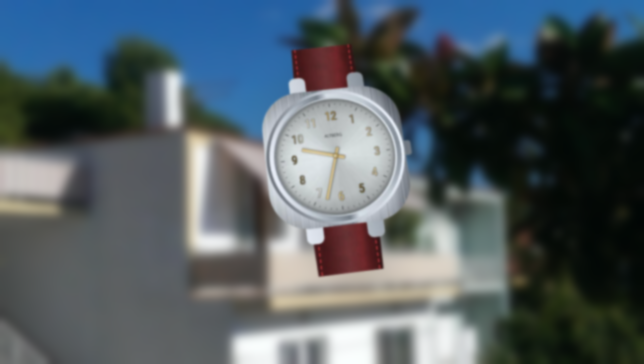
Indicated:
9 h 33 min
